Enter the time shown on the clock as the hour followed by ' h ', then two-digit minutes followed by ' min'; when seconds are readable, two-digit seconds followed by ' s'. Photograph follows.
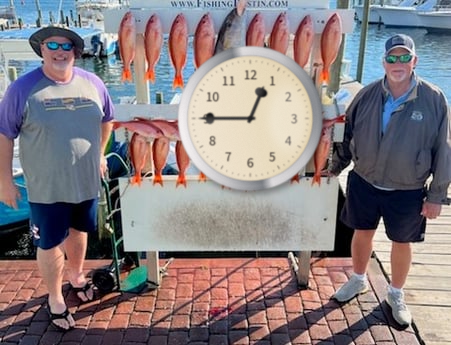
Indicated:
12 h 45 min
